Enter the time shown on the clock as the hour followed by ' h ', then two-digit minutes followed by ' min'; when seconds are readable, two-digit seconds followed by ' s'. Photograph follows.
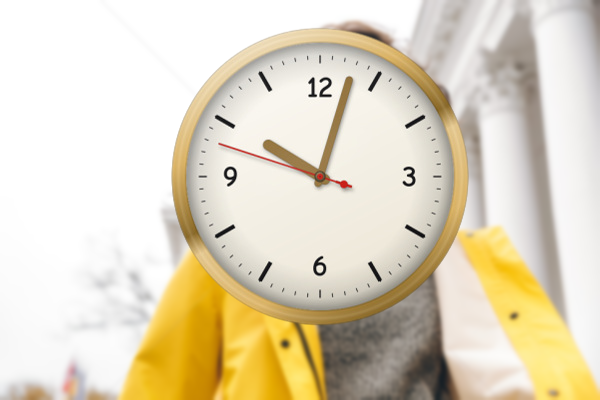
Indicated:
10 h 02 min 48 s
